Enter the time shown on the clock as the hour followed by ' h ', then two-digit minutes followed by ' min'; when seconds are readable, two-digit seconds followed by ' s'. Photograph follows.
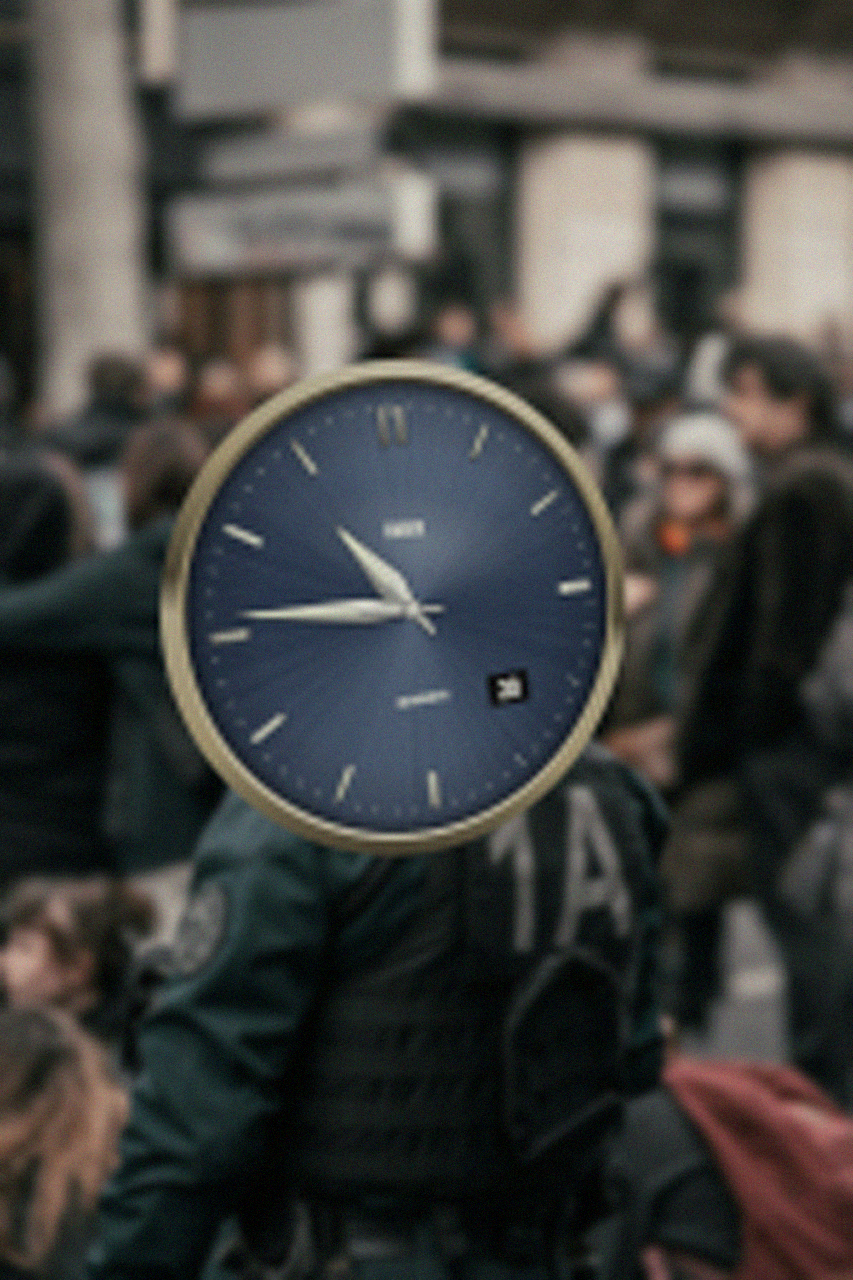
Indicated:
10 h 46 min
